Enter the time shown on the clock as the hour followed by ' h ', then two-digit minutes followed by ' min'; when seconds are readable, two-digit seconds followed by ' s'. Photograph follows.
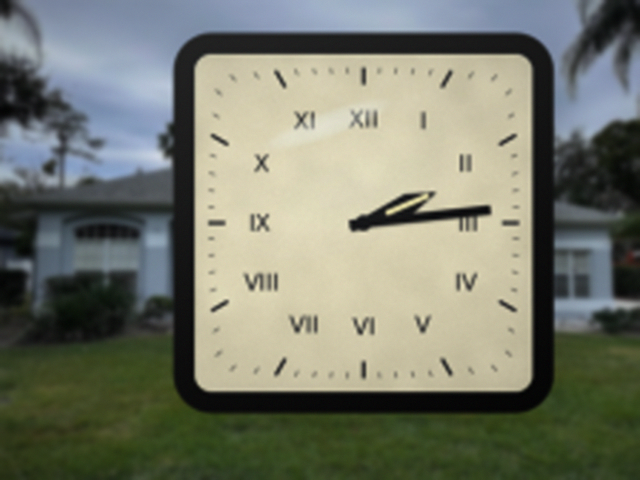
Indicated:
2 h 14 min
